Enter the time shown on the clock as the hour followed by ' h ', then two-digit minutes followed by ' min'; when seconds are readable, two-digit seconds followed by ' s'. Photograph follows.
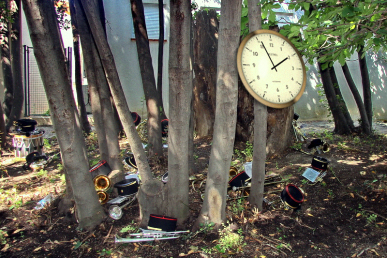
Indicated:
1 h 56 min
